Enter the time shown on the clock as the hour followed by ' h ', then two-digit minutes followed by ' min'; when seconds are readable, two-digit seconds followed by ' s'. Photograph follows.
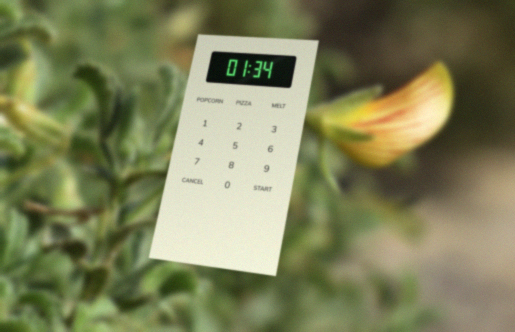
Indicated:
1 h 34 min
